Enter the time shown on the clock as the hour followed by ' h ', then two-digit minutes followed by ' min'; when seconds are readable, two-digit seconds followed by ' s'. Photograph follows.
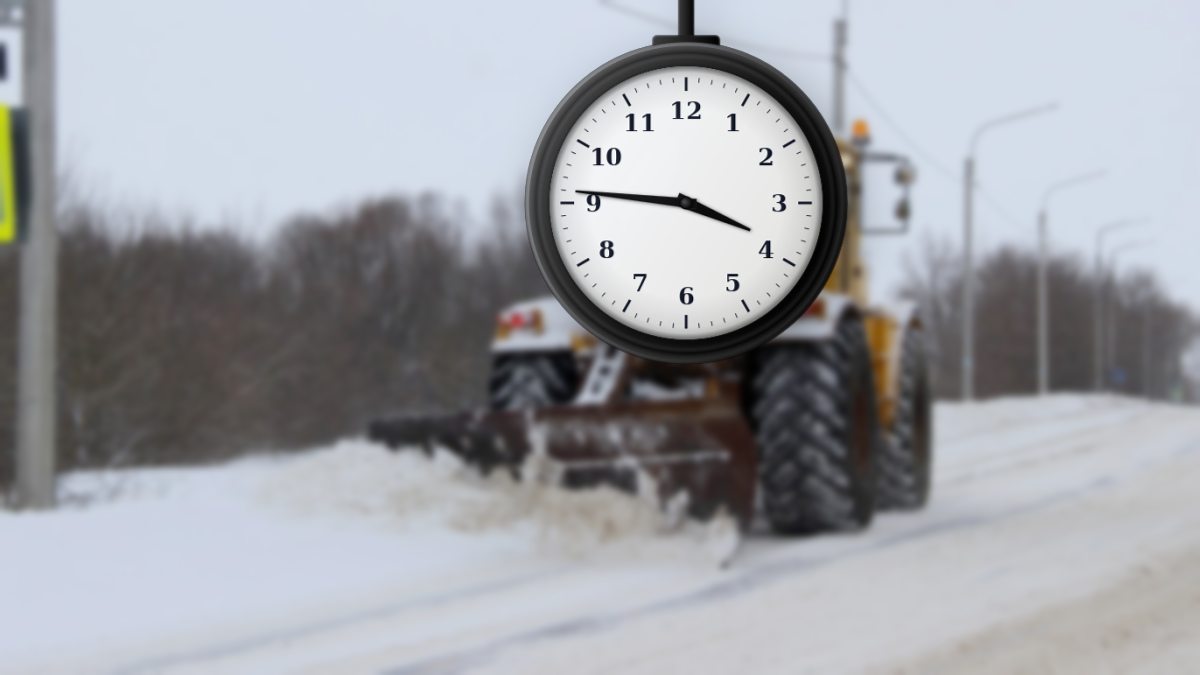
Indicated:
3 h 46 min
